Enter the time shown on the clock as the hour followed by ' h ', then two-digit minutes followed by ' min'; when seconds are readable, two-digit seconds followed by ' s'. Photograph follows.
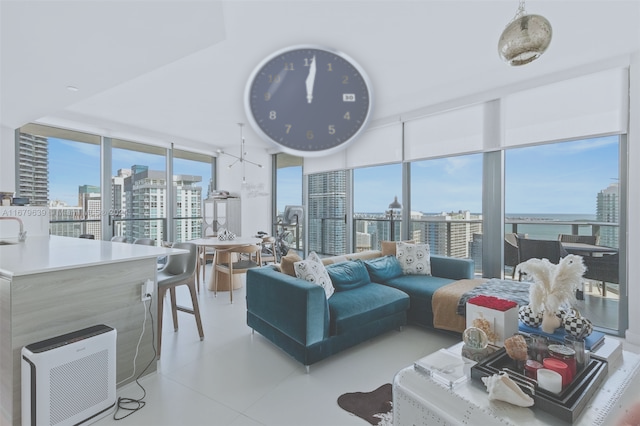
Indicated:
12 h 01 min
